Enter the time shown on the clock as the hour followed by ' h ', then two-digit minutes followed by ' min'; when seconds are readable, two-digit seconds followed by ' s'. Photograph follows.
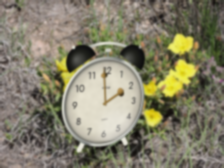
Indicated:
1 h 59 min
